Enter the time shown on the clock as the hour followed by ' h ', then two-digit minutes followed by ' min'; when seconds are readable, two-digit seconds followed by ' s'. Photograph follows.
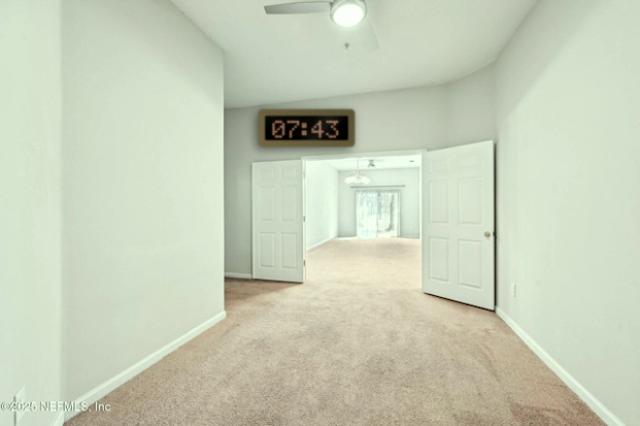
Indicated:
7 h 43 min
